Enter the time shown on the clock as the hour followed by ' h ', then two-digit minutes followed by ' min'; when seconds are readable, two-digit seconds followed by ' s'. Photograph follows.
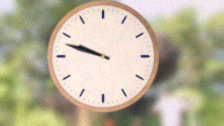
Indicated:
9 h 48 min
